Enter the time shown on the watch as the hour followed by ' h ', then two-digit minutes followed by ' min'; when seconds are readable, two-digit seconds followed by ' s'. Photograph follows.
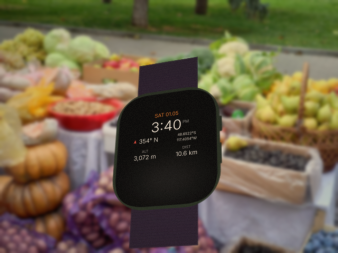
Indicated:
3 h 40 min
